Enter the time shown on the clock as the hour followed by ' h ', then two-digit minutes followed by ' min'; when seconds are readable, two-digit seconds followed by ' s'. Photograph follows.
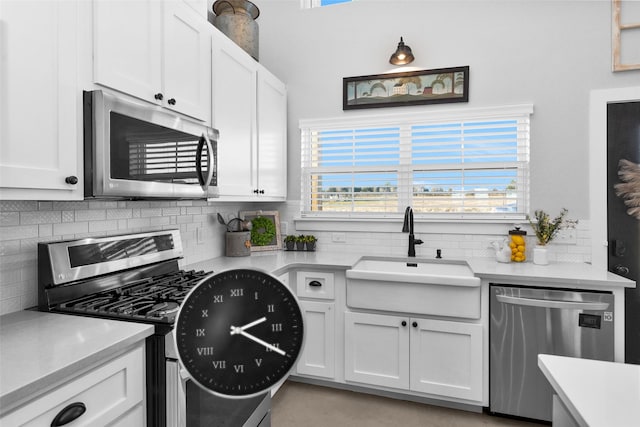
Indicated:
2 h 20 min
